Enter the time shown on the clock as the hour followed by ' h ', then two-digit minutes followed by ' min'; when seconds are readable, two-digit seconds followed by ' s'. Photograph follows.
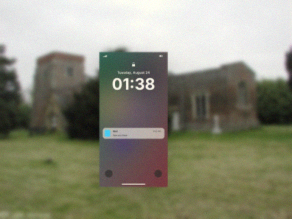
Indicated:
1 h 38 min
